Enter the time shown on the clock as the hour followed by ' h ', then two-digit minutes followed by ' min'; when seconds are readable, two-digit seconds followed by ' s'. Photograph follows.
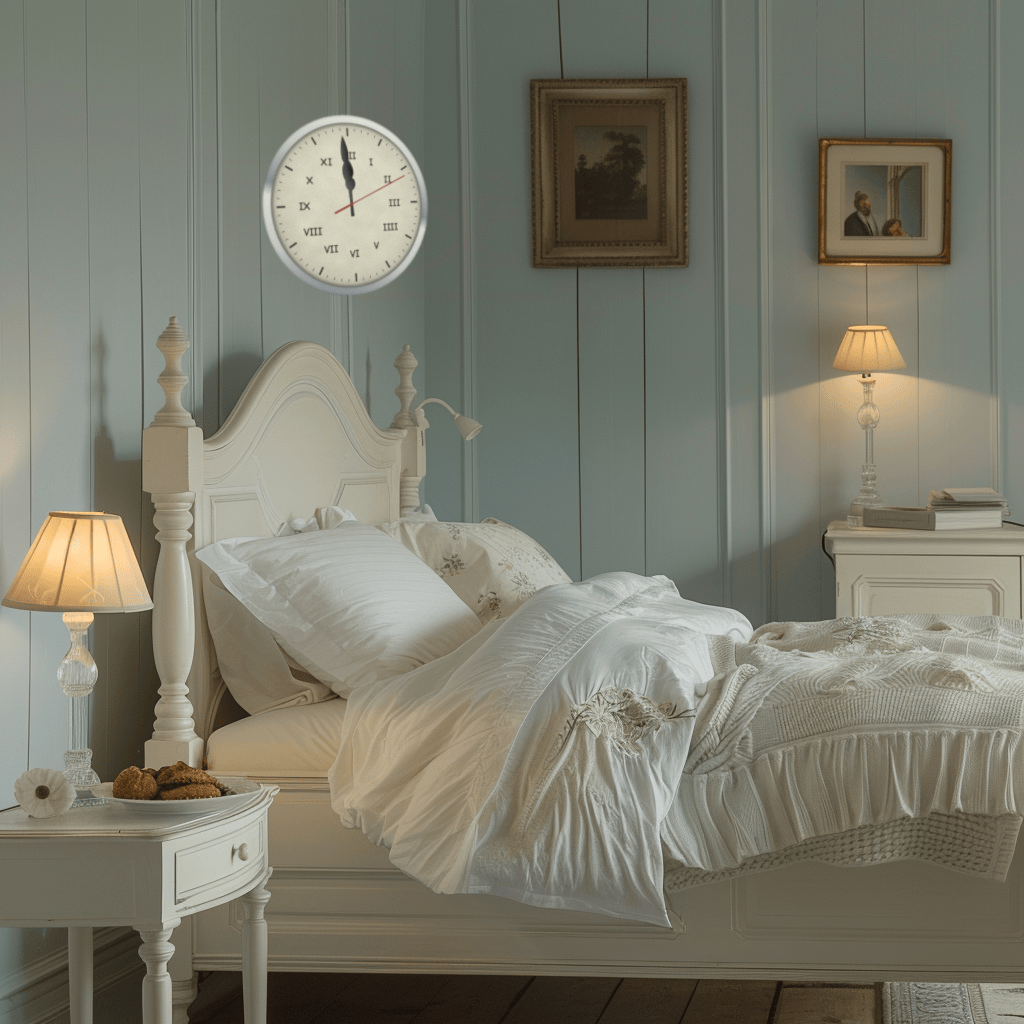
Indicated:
11 h 59 min 11 s
